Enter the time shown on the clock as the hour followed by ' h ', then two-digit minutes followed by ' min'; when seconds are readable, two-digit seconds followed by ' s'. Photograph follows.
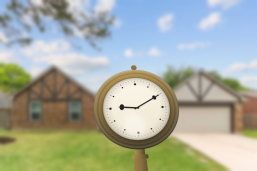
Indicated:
9 h 10 min
